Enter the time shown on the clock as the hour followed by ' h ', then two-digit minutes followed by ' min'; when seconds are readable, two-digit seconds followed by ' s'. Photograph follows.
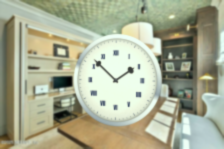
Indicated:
1 h 52 min
